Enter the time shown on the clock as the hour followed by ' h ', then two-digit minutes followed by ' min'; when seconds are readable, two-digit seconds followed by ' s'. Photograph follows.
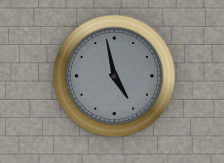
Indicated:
4 h 58 min
